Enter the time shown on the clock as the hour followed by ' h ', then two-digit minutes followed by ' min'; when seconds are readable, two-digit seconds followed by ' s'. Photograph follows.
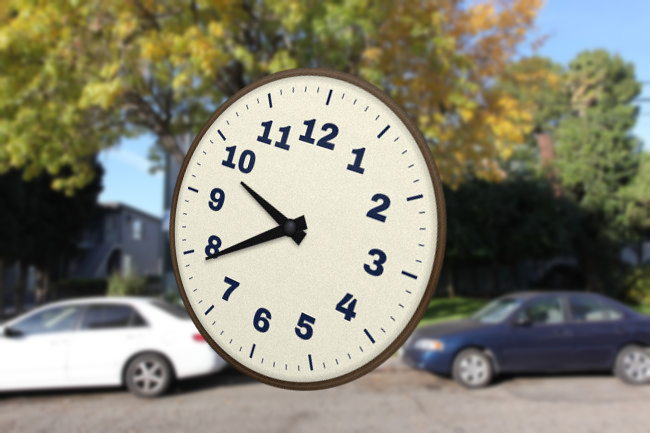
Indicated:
9 h 39 min
